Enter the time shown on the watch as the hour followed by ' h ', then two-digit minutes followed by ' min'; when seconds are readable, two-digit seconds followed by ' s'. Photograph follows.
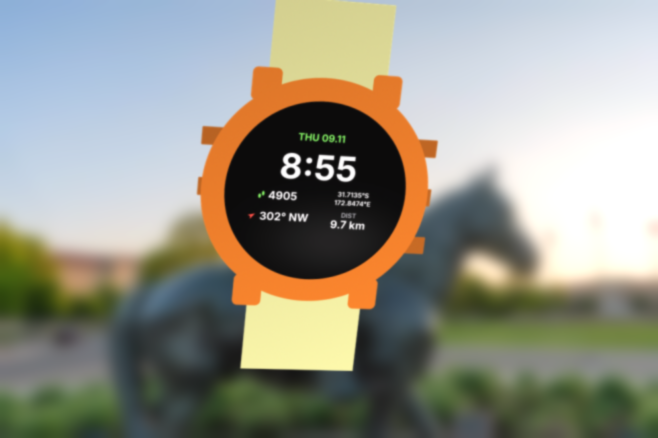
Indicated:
8 h 55 min
